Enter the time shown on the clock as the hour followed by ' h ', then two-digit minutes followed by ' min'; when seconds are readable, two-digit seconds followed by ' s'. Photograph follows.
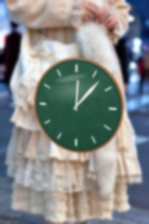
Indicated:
12 h 07 min
